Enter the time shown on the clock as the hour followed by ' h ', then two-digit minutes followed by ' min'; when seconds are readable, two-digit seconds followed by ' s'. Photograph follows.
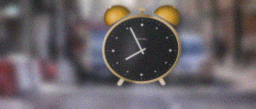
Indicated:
7 h 56 min
